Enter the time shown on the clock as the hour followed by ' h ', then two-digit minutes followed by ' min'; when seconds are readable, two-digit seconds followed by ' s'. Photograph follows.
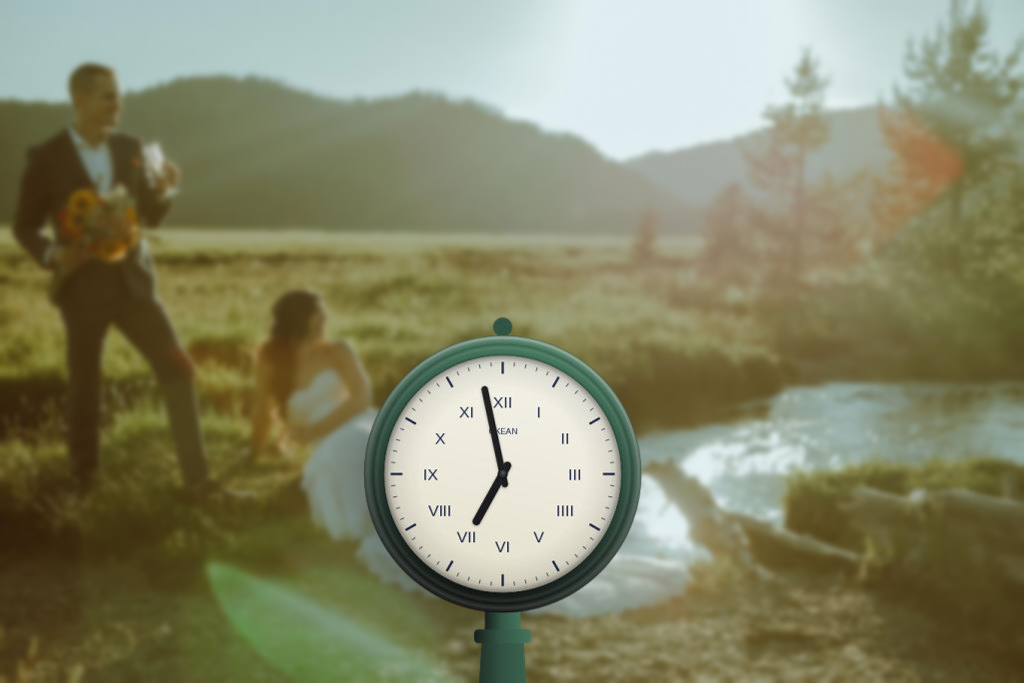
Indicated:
6 h 58 min
